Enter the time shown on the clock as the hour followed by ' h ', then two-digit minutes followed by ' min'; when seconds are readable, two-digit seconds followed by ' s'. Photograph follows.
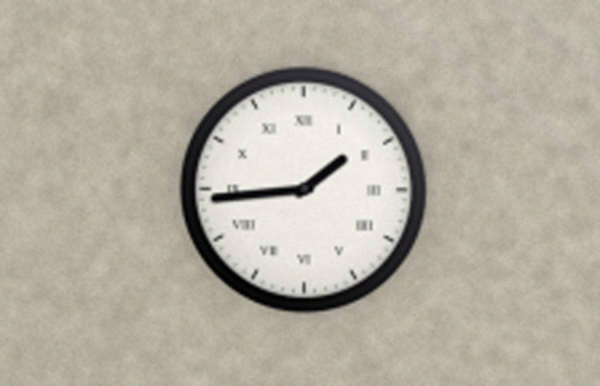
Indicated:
1 h 44 min
